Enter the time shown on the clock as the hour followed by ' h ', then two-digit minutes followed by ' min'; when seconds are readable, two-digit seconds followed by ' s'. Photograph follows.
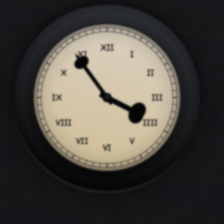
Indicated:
3 h 54 min
